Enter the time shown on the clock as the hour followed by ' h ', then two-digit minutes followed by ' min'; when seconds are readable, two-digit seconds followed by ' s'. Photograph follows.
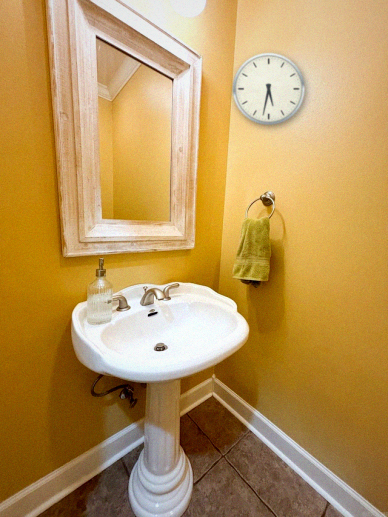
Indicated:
5 h 32 min
